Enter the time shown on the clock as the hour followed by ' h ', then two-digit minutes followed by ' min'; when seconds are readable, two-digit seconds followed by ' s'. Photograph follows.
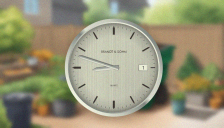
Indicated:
8 h 48 min
